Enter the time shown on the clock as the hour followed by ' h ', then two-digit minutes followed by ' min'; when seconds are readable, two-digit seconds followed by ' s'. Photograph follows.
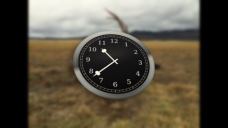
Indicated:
10 h 38 min
